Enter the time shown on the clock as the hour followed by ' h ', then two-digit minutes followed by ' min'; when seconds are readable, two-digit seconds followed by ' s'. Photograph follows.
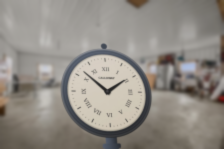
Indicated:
1 h 52 min
